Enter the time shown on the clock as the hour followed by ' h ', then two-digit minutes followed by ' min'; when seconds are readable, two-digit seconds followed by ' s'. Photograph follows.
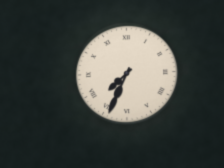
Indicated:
7 h 34 min
